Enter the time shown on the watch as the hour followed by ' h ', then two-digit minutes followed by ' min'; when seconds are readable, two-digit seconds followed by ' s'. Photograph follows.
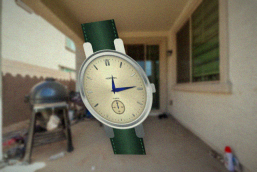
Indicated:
12 h 14 min
